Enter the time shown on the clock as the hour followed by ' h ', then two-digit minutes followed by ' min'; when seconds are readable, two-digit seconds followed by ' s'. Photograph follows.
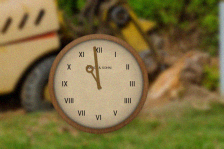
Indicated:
10 h 59 min
